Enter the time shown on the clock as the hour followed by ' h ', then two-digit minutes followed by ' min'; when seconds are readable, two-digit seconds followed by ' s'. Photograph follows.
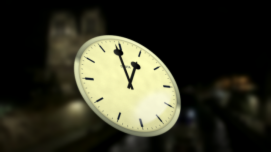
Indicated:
12 h 59 min
